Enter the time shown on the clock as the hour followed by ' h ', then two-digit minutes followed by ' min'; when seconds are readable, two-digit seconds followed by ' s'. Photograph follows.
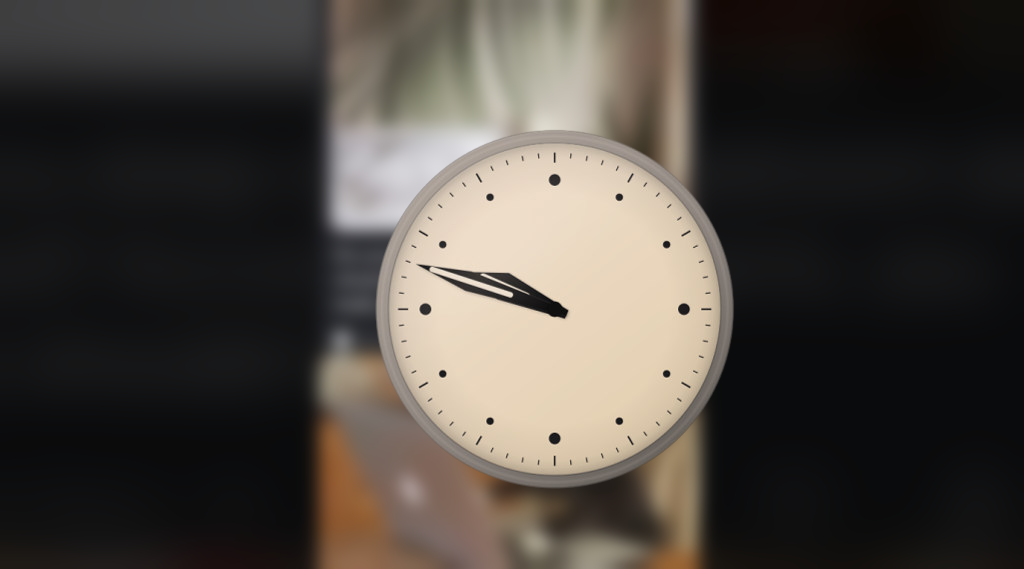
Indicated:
9 h 48 min
